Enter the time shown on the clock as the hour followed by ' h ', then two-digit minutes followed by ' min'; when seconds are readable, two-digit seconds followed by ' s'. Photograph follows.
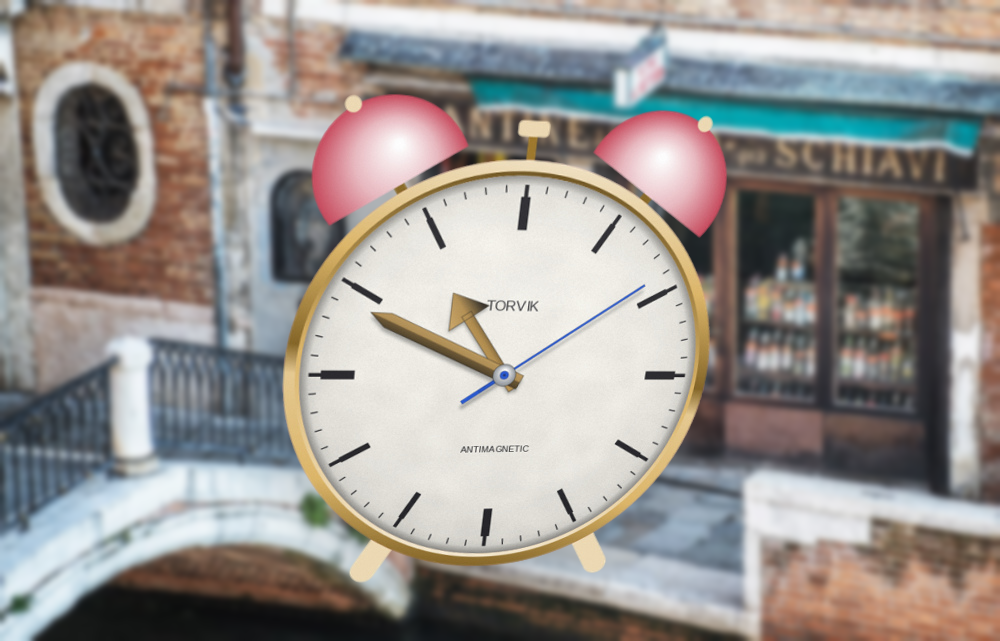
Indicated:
10 h 49 min 09 s
